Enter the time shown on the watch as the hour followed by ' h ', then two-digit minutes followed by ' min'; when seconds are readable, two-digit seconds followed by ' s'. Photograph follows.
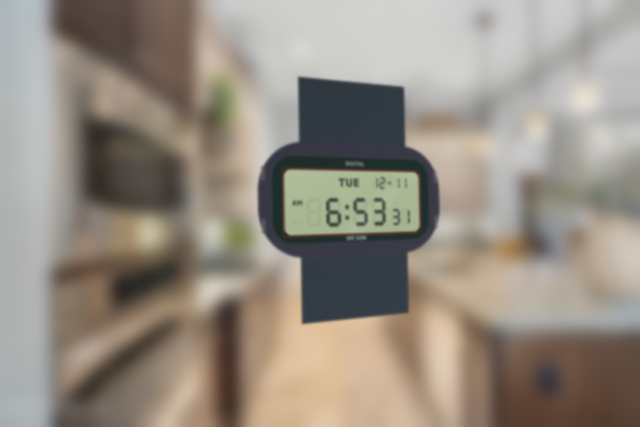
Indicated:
6 h 53 min 31 s
